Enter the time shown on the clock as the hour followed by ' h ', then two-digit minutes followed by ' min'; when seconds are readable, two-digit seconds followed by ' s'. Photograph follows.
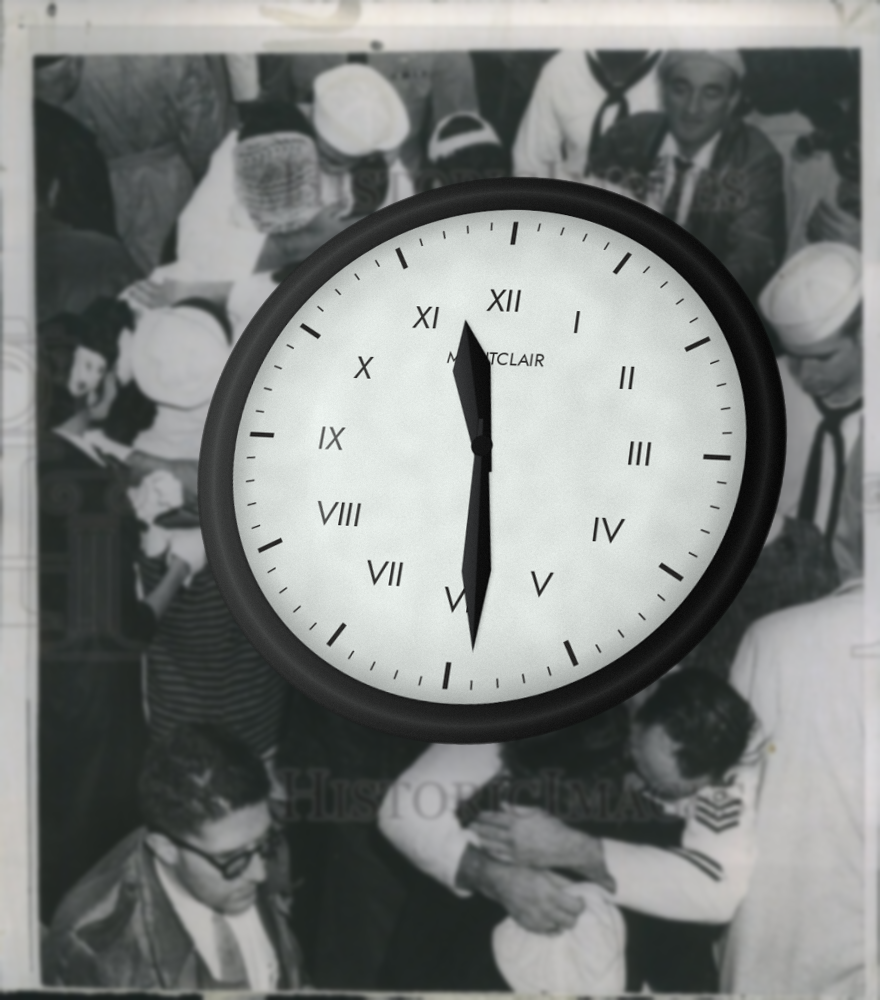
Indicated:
11 h 29 min
